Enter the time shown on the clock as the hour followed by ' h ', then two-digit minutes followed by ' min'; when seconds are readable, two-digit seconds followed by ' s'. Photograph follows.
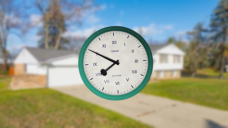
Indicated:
7 h 50 min
